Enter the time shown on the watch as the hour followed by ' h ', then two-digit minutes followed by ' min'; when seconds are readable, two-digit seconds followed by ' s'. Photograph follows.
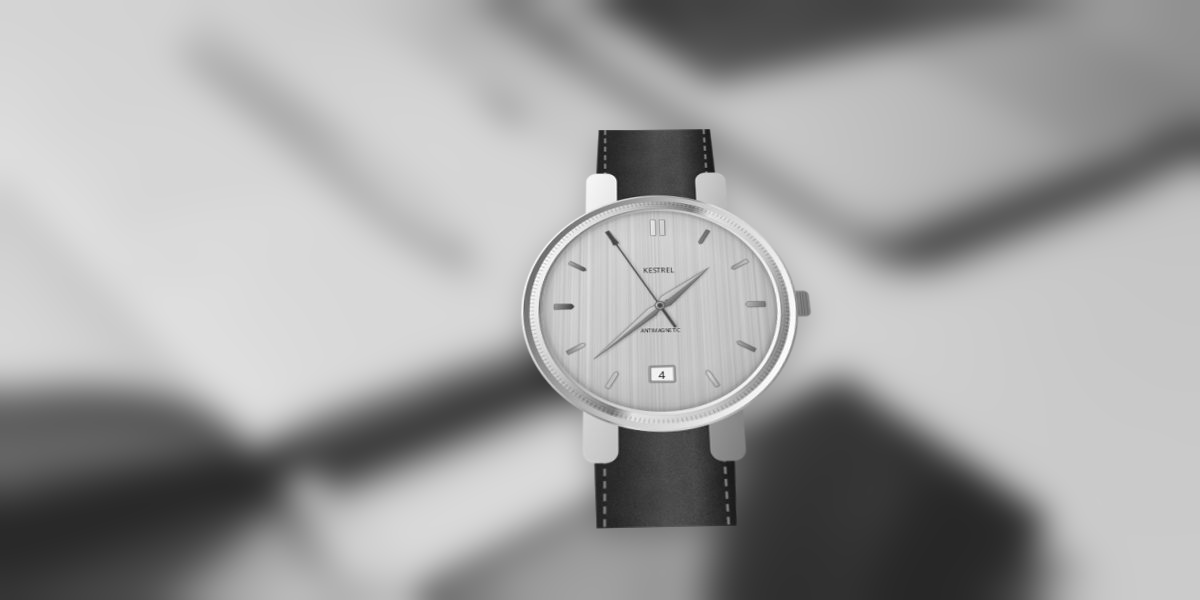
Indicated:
1 h 37 min 55 s
